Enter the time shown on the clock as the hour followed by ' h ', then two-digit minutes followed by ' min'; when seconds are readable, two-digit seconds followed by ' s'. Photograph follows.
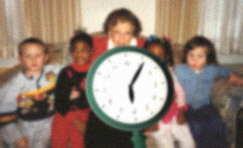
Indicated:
6 h 06 min
